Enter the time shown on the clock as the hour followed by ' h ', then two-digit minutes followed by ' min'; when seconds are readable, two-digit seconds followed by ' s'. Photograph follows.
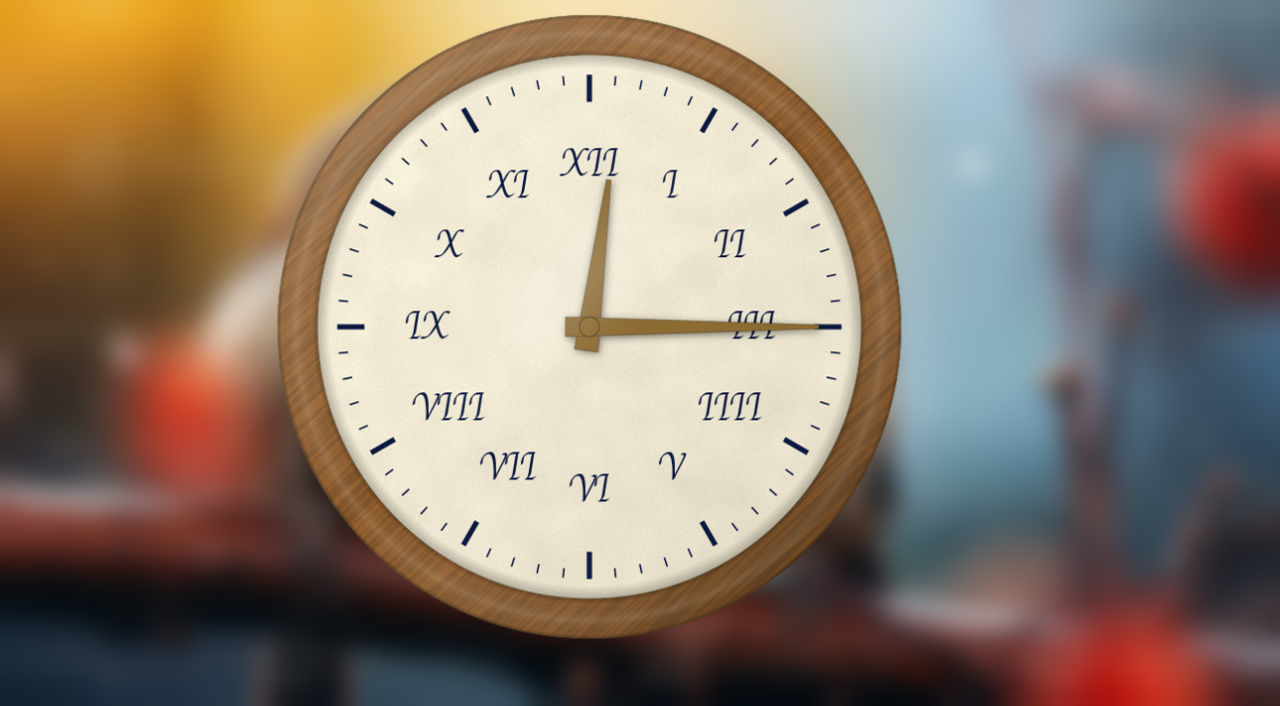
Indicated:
12 h 15 min
